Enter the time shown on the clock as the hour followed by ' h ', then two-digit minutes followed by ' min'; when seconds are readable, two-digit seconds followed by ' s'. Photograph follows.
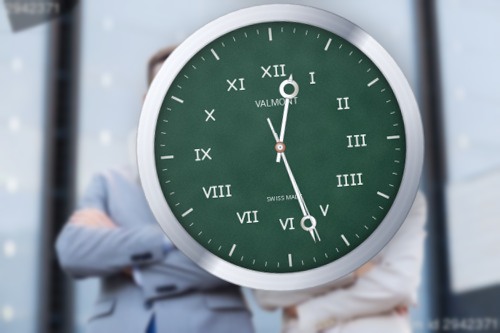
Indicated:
12 h 27 min 27 s
